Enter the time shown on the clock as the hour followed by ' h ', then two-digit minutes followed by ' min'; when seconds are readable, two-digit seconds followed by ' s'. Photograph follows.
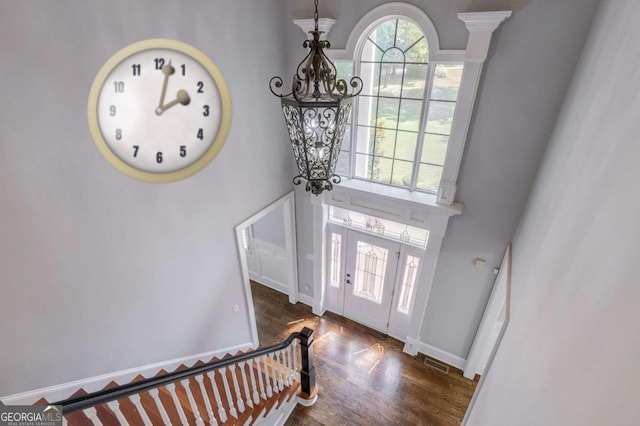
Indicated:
2 h 02 min
